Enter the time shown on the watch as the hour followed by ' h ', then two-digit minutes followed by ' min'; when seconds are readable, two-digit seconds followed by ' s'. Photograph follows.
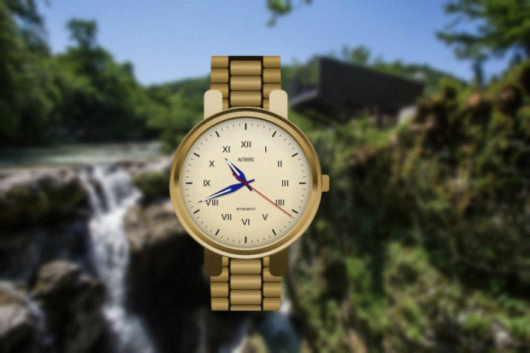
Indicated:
10 h 41 min 21 s
